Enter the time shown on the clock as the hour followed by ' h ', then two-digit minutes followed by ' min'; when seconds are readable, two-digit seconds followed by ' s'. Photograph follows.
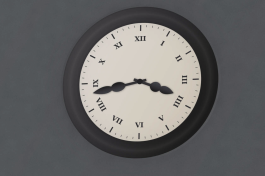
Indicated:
3 h 43 min
